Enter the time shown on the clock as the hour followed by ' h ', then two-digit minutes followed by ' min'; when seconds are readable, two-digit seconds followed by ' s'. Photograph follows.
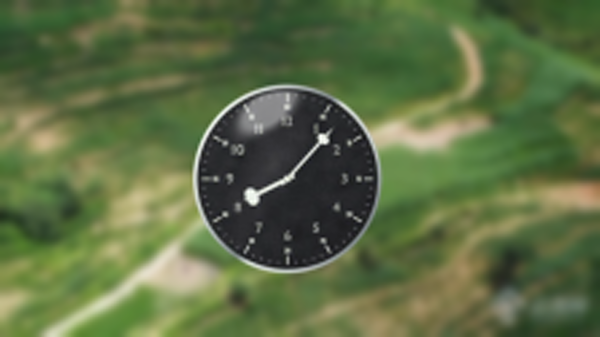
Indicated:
8 h 07 min
